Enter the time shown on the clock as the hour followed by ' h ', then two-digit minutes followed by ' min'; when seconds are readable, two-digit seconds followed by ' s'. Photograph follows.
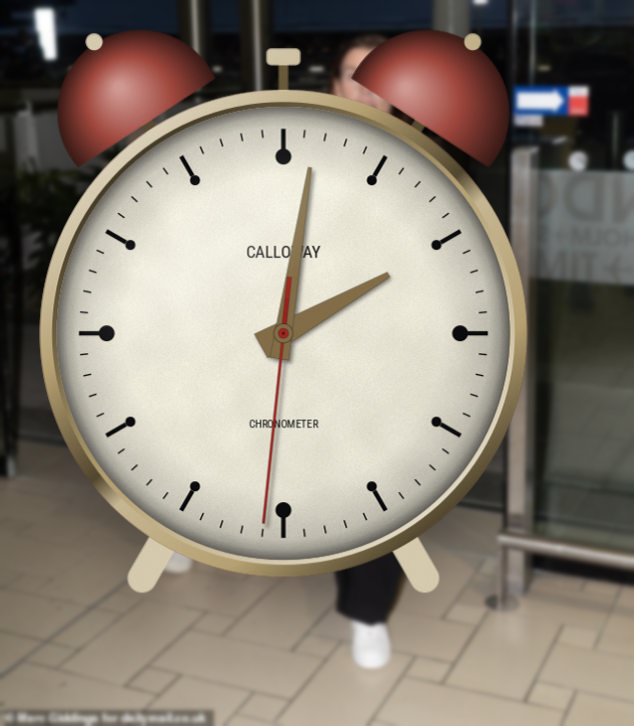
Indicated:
2 h 01 min 31 s
